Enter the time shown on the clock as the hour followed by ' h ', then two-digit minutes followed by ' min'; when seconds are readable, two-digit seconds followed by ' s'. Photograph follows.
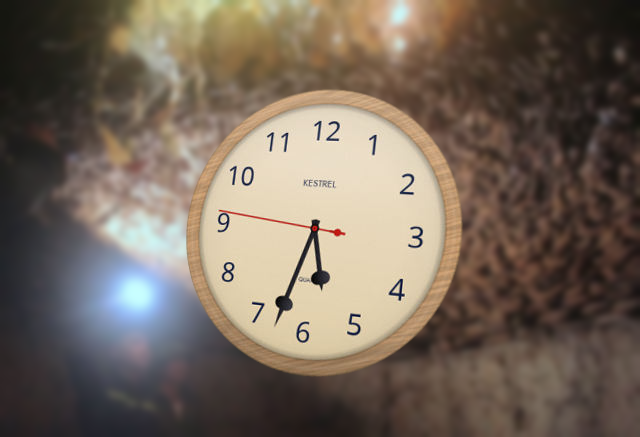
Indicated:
5 h 32 min 46 s
